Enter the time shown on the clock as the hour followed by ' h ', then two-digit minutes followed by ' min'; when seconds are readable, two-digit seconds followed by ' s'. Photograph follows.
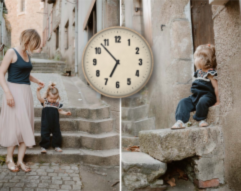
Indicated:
6 h 53 min
